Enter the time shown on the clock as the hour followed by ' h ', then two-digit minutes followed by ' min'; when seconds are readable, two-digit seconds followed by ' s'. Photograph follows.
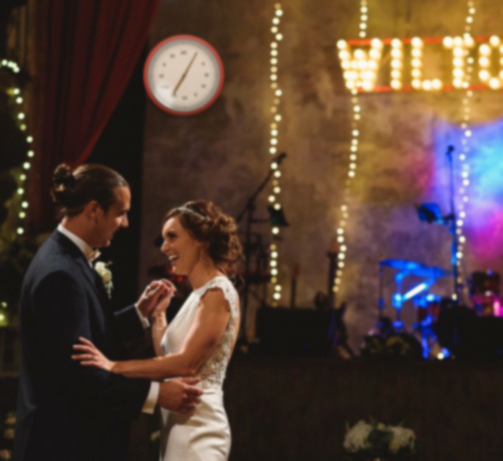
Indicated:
7 h 05 min
